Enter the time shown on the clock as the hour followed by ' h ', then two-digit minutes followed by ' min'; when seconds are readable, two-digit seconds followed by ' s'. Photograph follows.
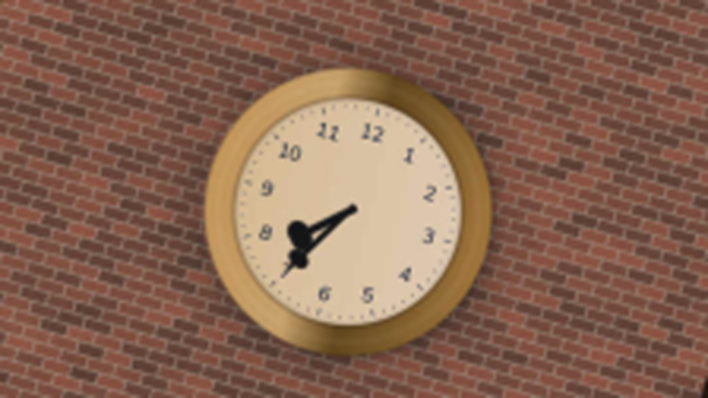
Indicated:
7 h 35 min
